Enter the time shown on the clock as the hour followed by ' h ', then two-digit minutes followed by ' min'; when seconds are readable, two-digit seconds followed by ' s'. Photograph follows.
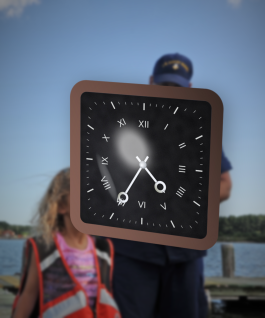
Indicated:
4 h 35 min
